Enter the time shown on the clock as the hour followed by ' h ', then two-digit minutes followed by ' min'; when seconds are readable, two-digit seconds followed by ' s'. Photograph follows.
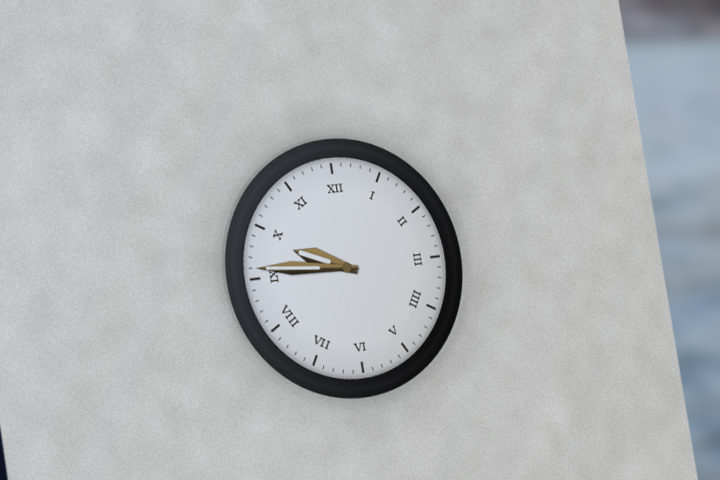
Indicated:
9 h 46 min
